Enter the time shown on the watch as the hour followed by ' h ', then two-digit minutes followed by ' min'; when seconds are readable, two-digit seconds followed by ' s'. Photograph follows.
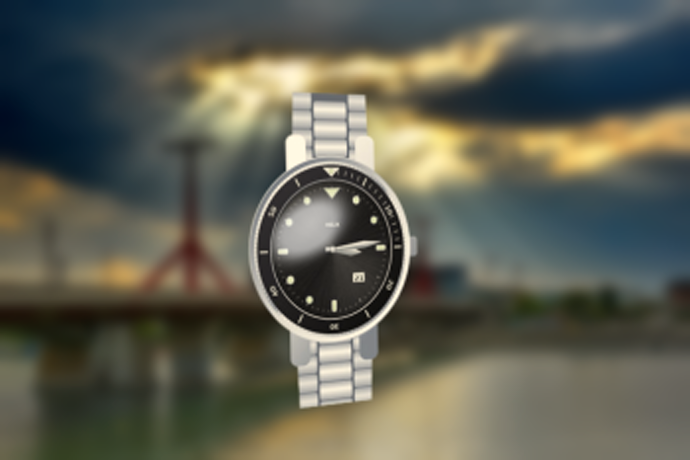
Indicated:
3 h 14 min
